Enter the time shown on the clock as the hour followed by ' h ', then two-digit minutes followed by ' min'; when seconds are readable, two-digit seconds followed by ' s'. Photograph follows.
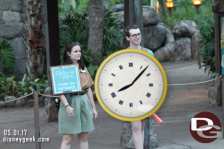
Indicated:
8 h 07 min
